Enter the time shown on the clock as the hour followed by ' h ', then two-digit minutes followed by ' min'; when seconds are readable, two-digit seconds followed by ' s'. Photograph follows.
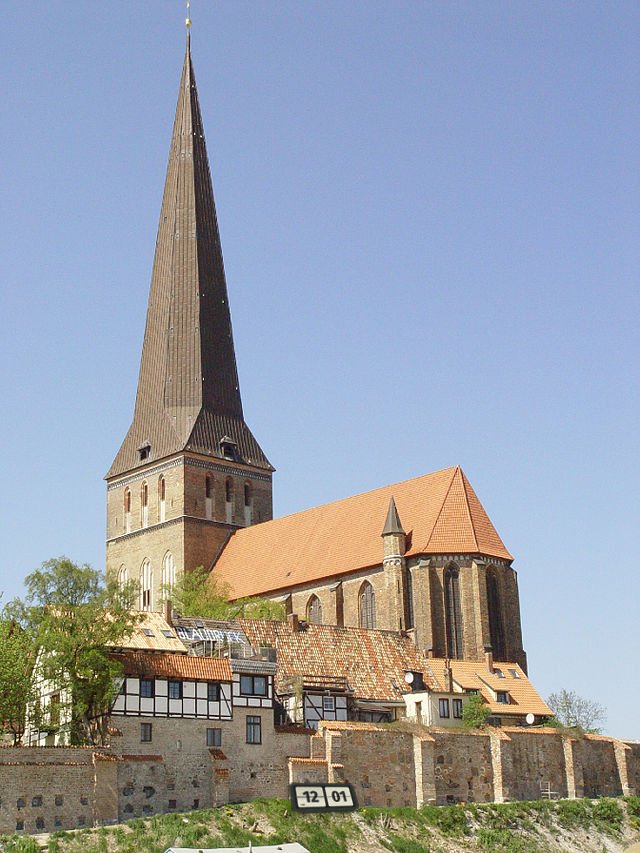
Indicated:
12 h 01 min
